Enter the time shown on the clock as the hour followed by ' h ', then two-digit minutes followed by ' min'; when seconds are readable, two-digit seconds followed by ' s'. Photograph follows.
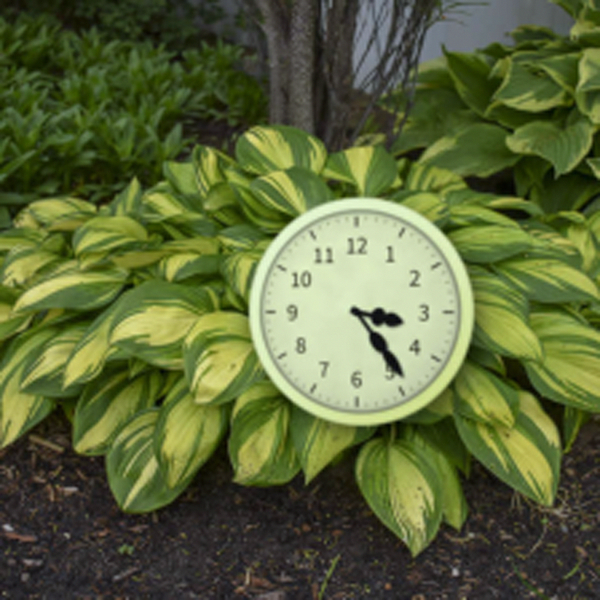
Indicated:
3 h 24 min
